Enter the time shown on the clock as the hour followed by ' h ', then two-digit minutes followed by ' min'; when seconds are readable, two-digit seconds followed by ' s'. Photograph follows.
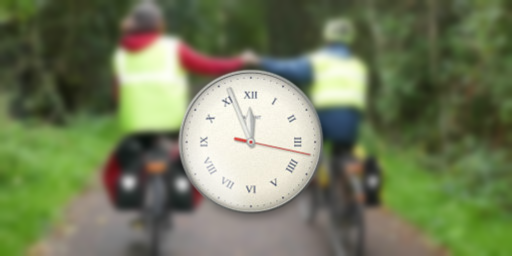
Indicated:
11 h 56 min 17 s
